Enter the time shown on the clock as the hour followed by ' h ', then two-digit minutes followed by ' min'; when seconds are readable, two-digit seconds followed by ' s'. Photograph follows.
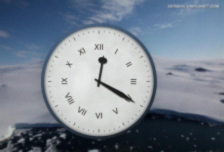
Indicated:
12 h 20 min
